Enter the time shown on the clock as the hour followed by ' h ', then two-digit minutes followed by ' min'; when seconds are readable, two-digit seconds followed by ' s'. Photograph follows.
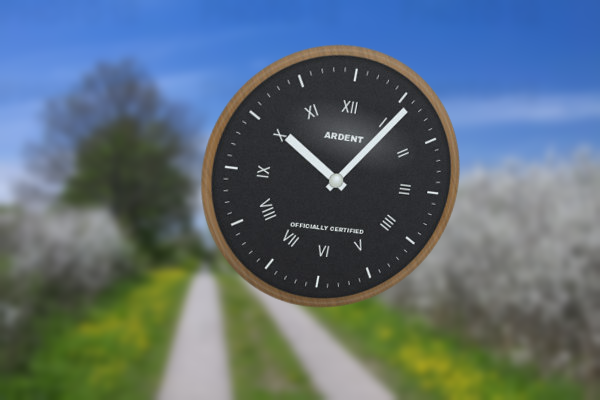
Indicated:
10 h 06 min
